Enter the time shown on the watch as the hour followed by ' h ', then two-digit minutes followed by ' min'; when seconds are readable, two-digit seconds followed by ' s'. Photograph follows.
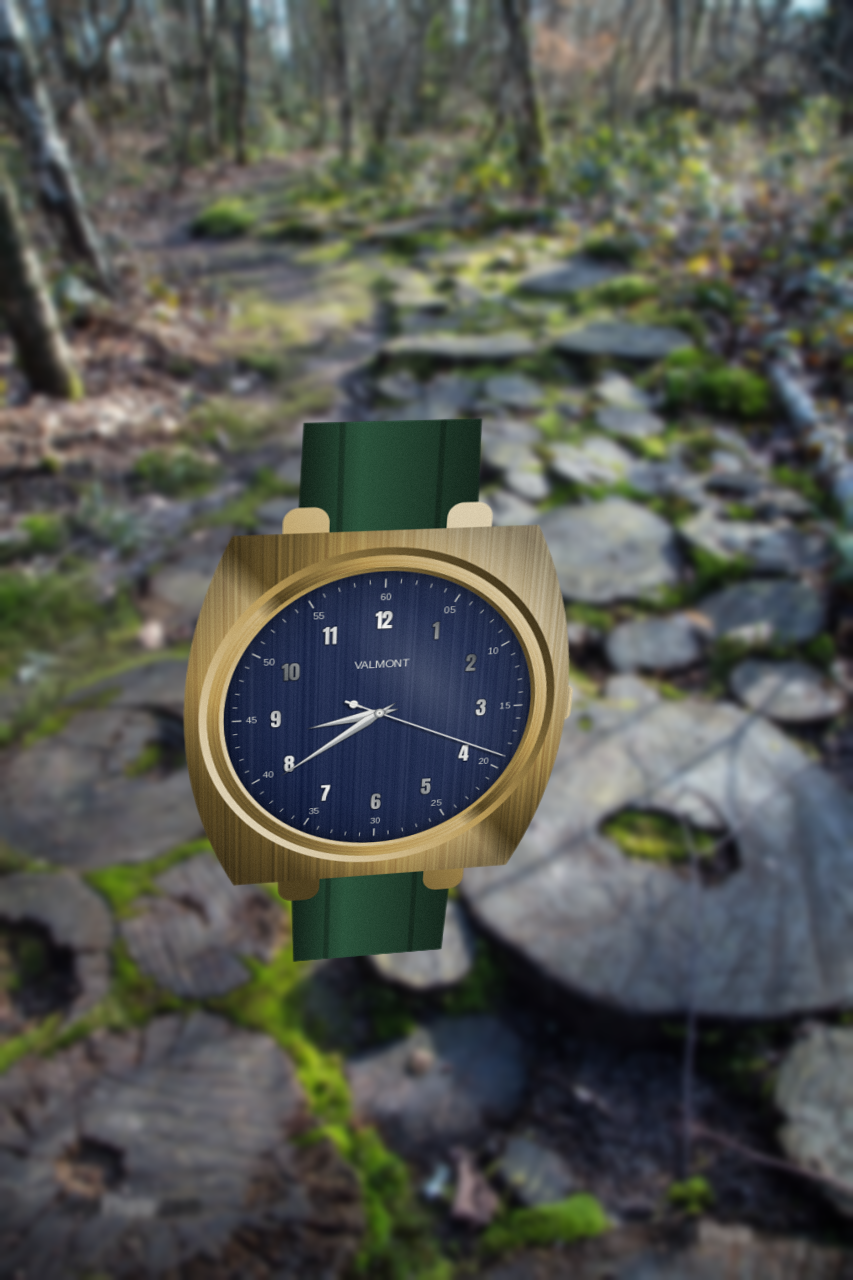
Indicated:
8 h 39 min 19 s
